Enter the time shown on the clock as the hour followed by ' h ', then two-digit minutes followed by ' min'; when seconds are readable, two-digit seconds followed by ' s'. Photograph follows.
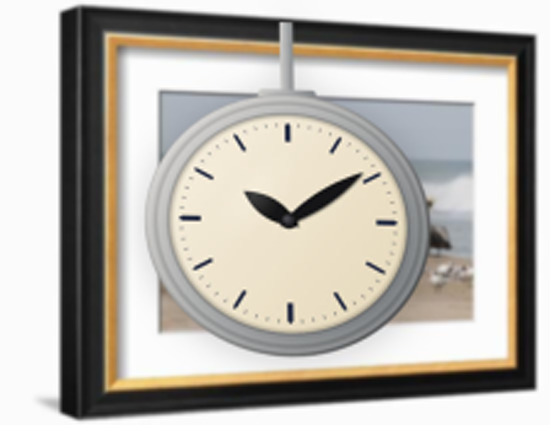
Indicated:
10 h 09 min
